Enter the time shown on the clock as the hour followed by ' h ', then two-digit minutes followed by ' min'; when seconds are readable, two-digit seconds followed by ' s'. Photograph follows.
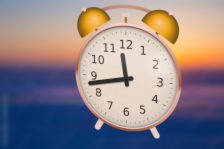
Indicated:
11 h 43 min
